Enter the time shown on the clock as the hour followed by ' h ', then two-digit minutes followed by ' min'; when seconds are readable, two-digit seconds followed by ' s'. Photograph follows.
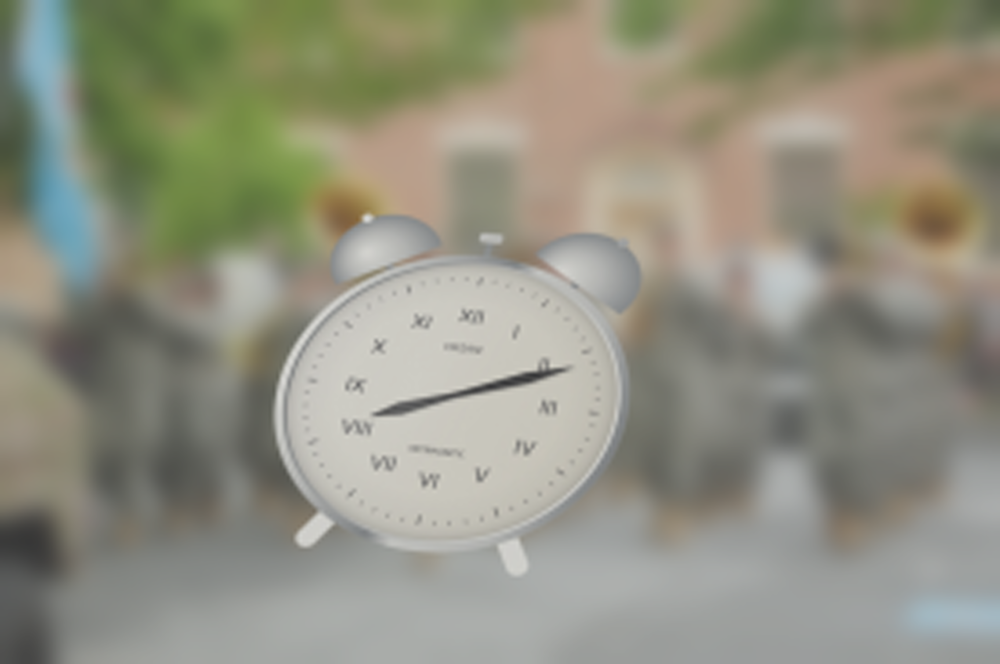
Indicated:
8 h 11 min
